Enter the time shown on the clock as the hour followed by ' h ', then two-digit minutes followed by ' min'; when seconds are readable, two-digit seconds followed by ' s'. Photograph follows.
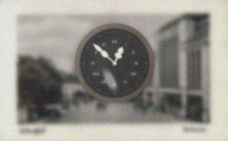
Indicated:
12 h 52 min
